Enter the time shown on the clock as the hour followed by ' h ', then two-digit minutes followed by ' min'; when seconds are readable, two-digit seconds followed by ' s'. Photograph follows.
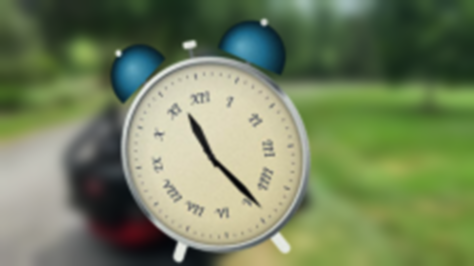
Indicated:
11 h 24 min
